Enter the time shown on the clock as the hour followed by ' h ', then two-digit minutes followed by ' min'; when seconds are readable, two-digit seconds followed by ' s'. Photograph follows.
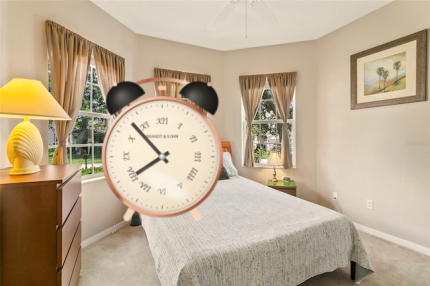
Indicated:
7 h 53 min
